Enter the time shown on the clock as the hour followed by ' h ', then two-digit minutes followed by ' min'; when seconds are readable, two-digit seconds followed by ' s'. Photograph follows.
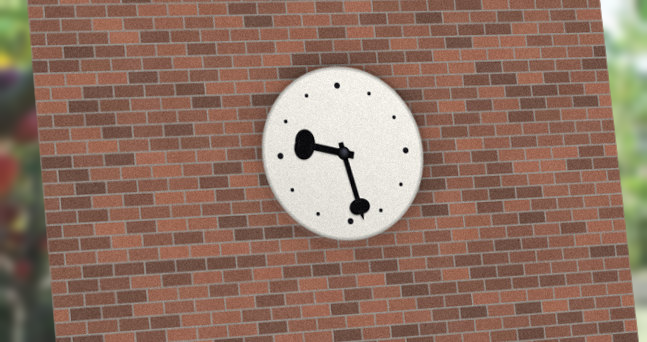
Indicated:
9 h 28 min
